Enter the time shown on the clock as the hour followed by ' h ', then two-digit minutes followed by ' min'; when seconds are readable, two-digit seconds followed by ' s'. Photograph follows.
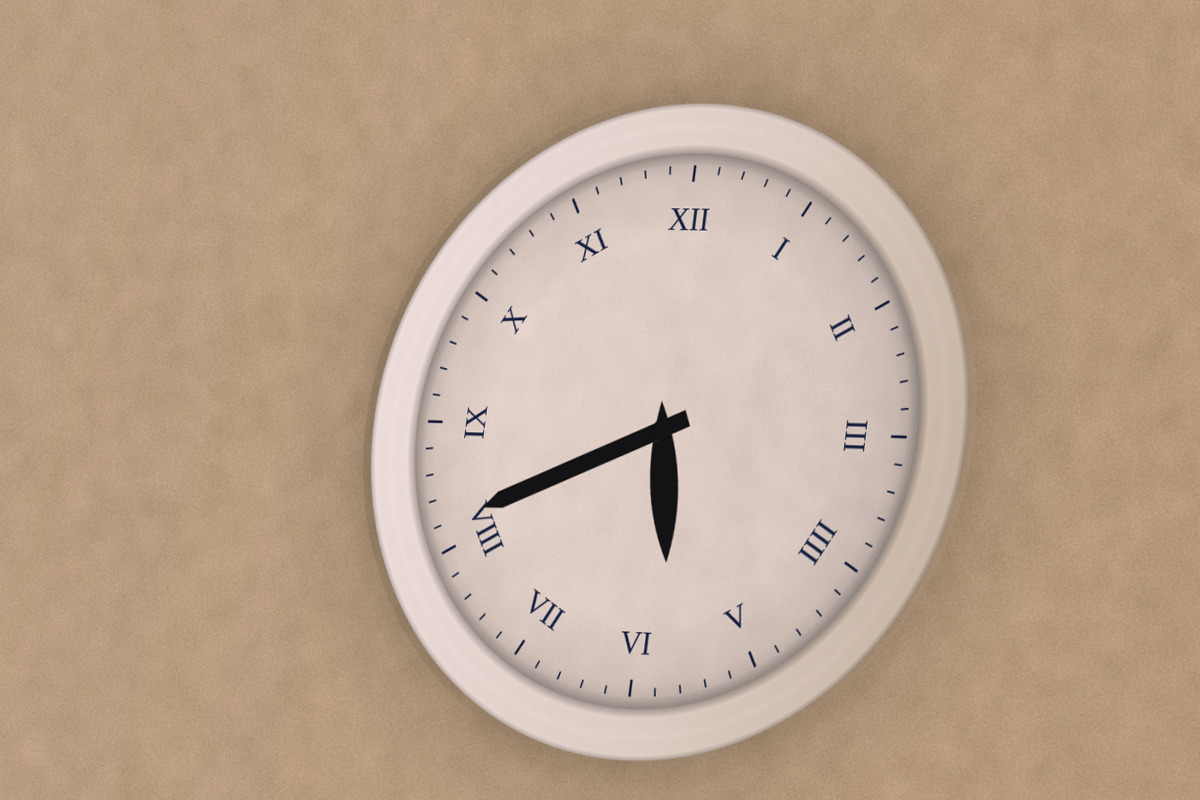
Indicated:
5 h 41 min
